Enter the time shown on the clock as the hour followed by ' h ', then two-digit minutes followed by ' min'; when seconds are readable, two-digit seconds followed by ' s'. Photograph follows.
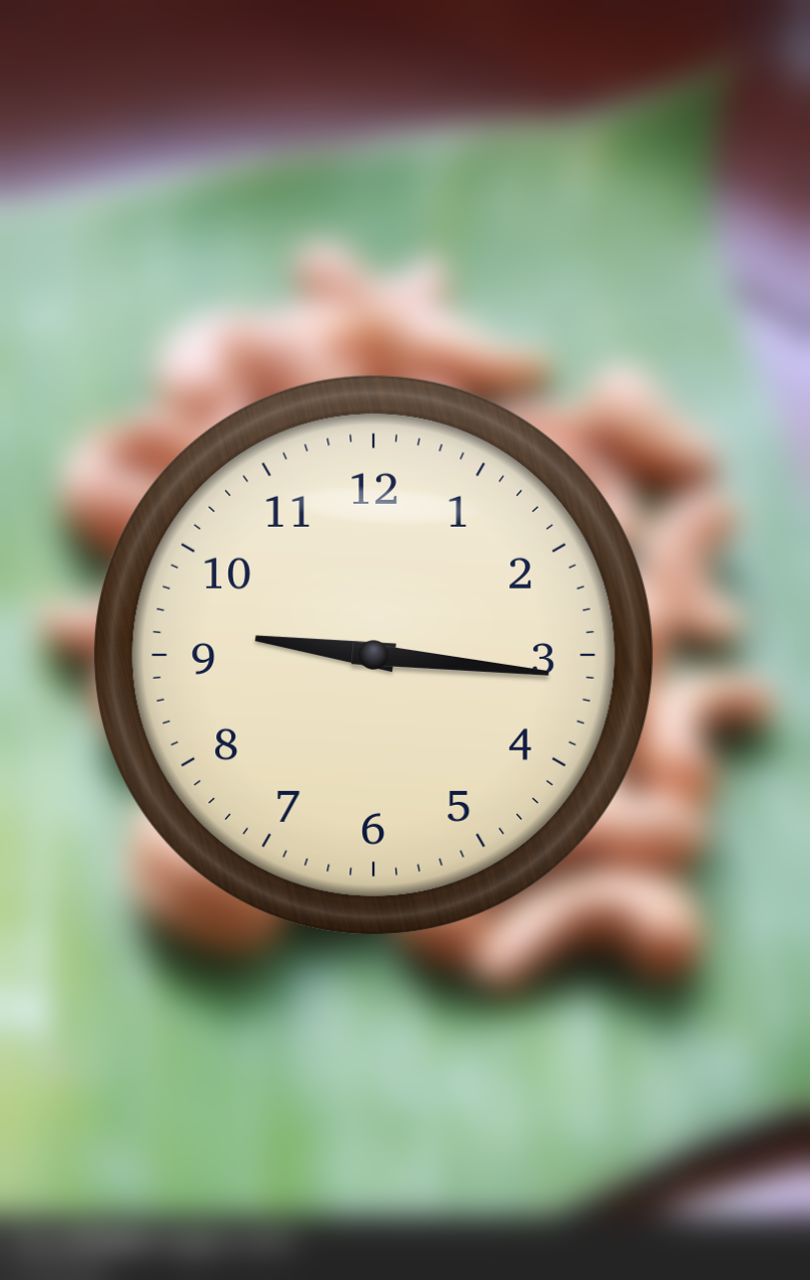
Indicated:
9 h 16 min
